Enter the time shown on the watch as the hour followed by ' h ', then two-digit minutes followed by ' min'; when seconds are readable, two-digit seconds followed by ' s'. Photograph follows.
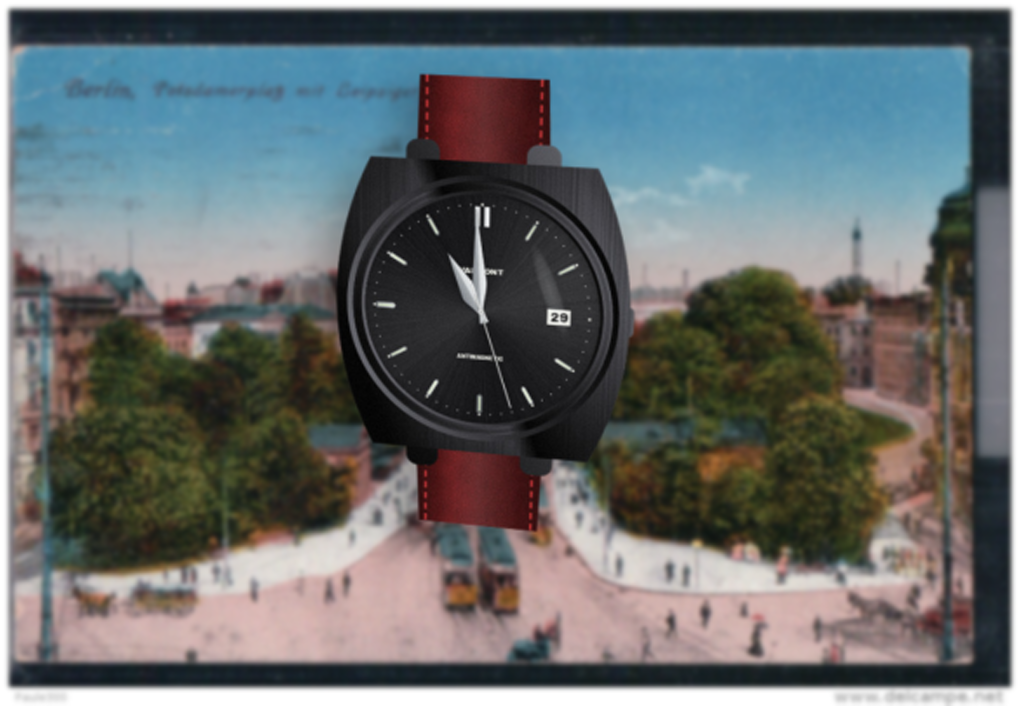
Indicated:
10 h 59 min 27 s
